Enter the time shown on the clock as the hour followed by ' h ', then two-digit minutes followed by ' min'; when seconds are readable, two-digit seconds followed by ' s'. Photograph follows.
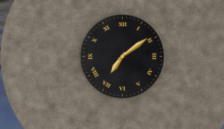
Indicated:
7 h 09 min
